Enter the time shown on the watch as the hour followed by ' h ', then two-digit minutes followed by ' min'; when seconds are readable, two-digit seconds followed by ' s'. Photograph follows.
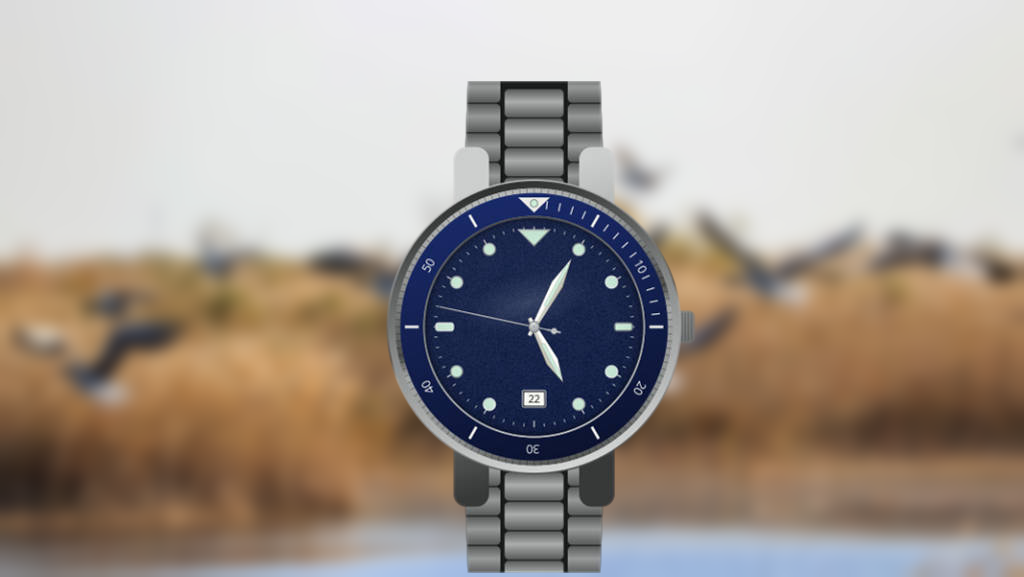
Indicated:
5 h 04 min 47 s
